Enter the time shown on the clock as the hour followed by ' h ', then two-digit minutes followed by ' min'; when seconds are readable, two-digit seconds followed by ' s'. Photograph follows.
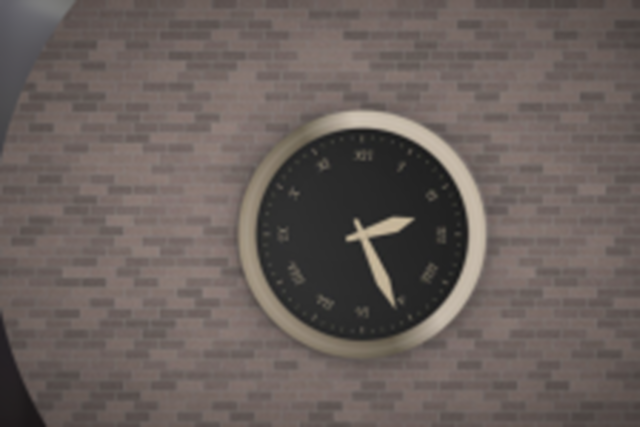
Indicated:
2 h 26 min
